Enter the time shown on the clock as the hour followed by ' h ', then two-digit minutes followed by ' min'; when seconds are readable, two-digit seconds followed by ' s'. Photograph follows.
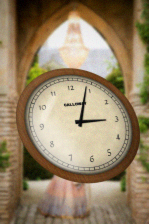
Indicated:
3 h 04 min
